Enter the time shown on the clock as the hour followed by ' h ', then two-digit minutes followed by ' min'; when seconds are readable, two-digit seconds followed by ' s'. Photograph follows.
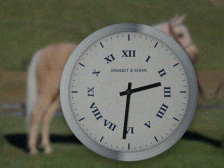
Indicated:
2 h 31 min
